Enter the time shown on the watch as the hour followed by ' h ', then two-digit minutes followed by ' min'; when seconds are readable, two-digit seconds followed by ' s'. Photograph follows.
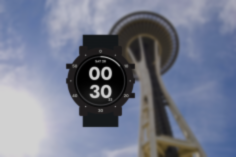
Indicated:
0 h 30 min
